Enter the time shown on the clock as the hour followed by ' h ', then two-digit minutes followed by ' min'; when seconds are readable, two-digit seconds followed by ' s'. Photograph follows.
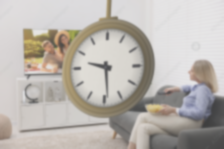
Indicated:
9 h 29 min
